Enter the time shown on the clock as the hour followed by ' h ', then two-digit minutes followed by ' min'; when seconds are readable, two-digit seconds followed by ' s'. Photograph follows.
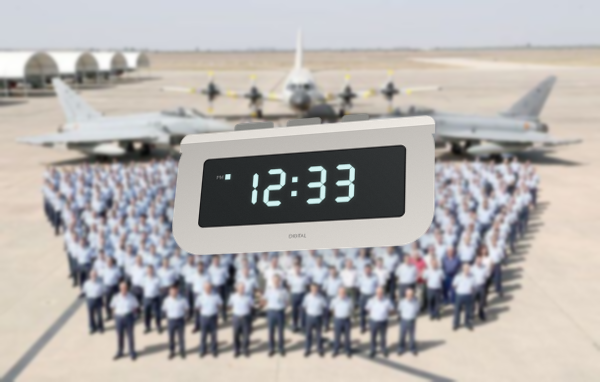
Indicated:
12 h 33 min
